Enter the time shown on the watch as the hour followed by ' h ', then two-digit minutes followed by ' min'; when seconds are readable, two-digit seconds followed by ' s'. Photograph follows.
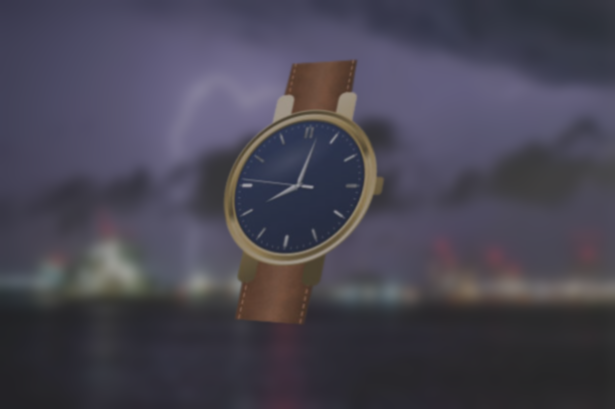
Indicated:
8 h 01 min 46 s
